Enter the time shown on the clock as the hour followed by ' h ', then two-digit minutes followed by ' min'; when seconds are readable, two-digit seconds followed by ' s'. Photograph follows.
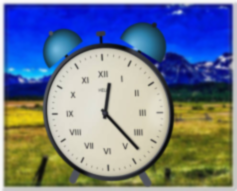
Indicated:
12 h 23 min
